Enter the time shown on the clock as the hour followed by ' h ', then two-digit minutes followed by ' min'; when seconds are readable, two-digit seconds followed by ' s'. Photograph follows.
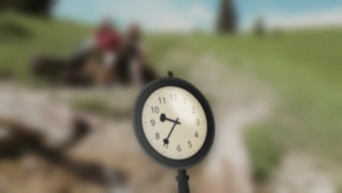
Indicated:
9 h 36 min
